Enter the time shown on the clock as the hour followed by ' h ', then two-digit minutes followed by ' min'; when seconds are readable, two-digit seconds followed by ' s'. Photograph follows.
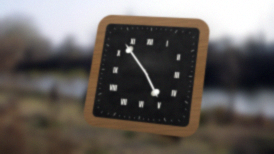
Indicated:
4 h 53 min
